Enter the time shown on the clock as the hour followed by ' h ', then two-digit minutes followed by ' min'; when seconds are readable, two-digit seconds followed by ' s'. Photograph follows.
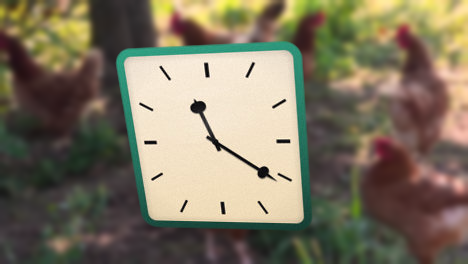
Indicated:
11 h 21 min
